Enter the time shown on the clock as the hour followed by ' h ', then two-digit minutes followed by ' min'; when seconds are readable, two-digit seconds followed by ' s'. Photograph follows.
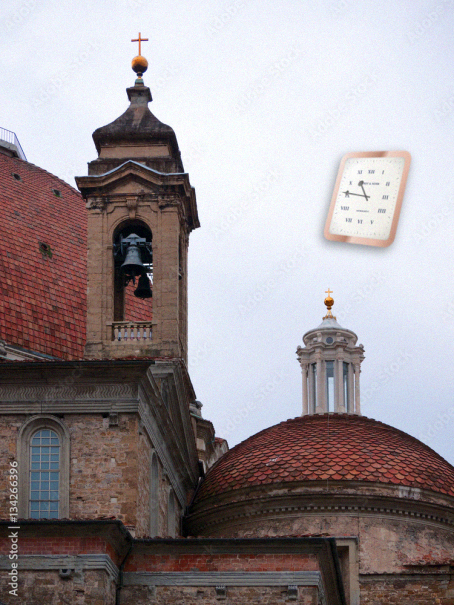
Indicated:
10 h 46 min
